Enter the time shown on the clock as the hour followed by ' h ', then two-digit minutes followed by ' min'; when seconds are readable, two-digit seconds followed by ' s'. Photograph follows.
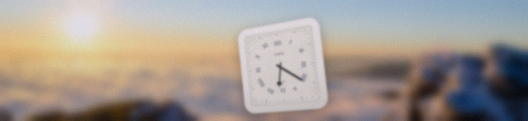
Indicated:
6 h 21 min
